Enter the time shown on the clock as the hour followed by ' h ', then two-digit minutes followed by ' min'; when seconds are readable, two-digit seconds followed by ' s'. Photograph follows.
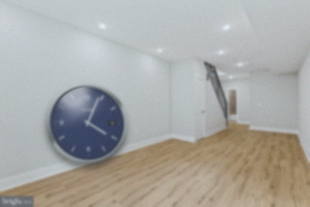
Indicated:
4 h 04 min
